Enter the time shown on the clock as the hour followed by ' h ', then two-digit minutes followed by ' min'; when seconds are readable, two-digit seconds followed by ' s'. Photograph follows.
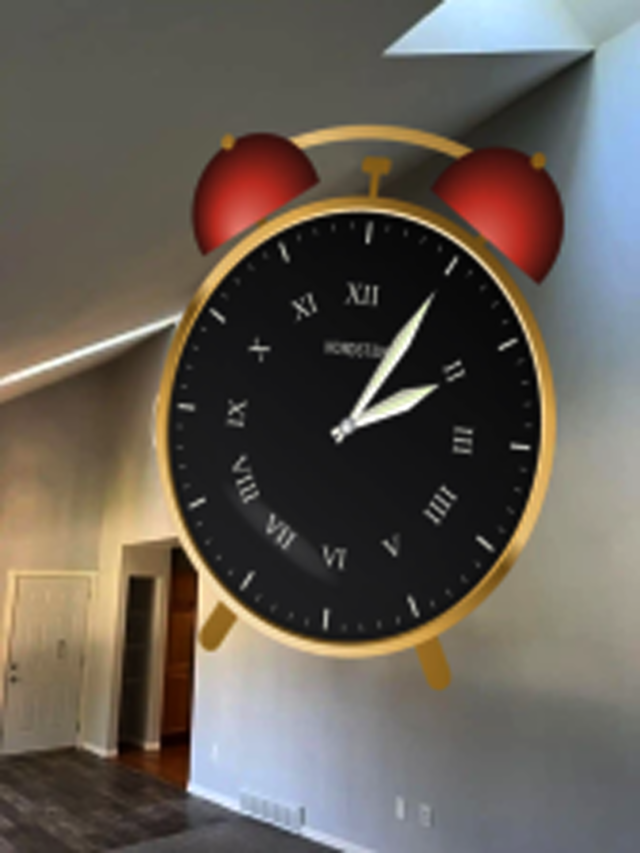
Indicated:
2 h 05 min
